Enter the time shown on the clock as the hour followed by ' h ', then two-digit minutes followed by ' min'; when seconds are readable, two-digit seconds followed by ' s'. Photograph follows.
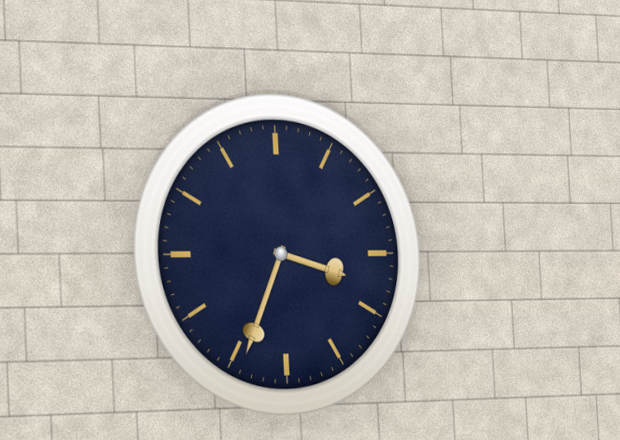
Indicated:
3 h 34 min
